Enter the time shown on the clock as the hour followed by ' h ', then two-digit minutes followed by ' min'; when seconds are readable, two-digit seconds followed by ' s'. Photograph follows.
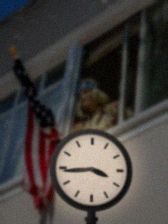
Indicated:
3 h 44 min
